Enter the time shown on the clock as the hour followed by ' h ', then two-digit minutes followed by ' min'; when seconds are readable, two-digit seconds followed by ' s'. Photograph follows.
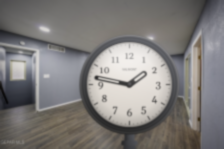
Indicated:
1 h 47 min
